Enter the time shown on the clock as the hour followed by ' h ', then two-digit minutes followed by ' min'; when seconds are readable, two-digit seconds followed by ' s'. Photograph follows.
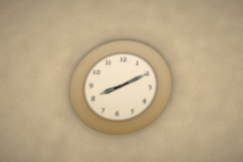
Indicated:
8 h 10 min
